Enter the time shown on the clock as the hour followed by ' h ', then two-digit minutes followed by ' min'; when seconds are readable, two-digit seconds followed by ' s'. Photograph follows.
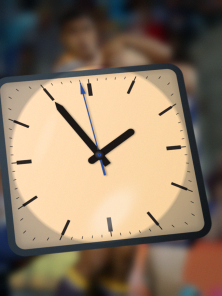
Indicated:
1 h 54 min 59 s
